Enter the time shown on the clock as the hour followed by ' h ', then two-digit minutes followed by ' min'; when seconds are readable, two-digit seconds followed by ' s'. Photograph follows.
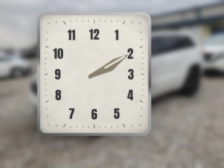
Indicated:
2 h 10 min
